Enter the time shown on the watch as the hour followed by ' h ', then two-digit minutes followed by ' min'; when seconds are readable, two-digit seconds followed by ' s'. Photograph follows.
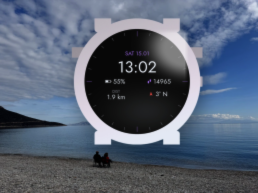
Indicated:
13 h 02 min
